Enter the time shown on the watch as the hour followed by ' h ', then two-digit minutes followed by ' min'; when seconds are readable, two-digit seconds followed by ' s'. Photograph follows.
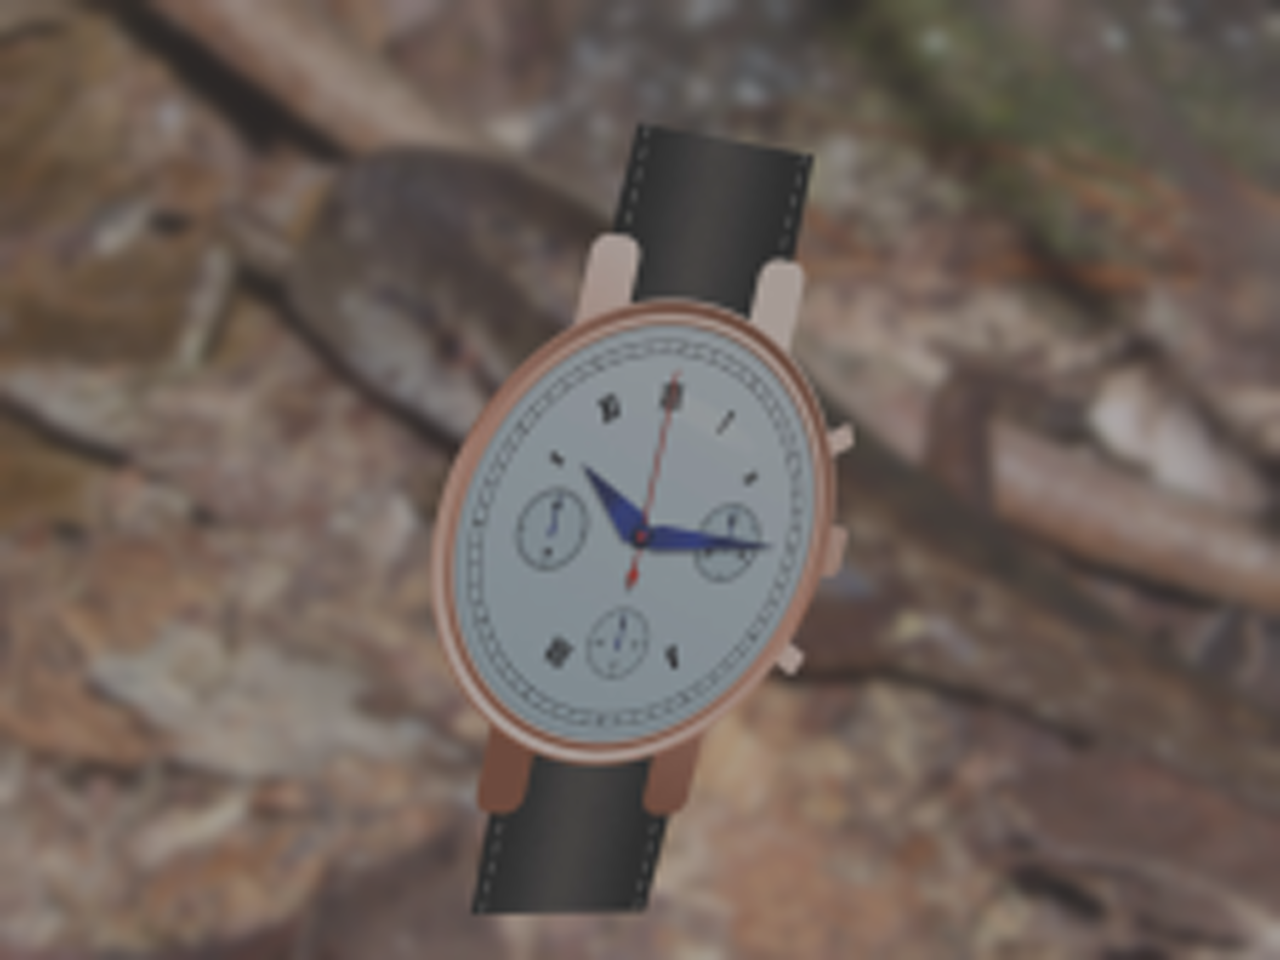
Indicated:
10 h 15 min
